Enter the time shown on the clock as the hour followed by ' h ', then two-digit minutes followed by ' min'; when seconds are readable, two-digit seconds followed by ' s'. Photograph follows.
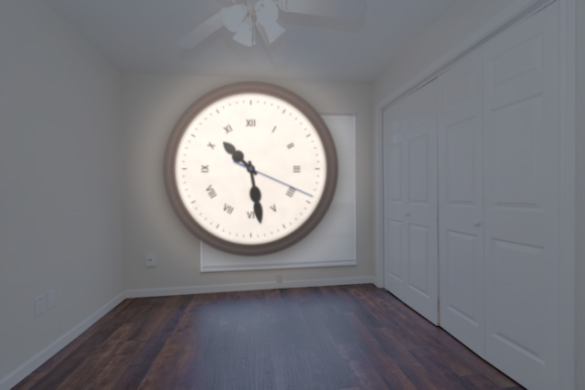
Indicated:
10 h 28 min 19 s
